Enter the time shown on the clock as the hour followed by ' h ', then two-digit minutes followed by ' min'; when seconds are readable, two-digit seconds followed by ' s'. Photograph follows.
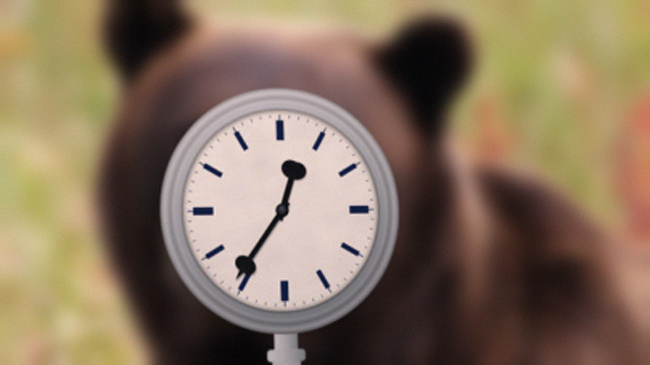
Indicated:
12 h 36 min
